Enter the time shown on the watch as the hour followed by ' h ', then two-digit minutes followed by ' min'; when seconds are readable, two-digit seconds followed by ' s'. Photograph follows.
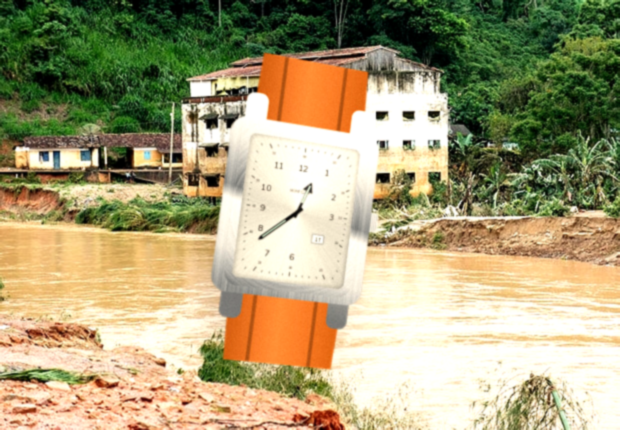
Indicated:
12 h 38 min
